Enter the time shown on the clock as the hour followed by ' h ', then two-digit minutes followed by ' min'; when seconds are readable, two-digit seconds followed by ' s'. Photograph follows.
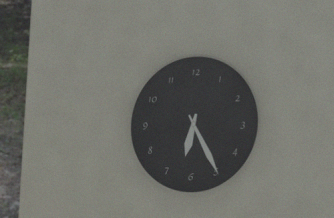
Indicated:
6 h 25 min
